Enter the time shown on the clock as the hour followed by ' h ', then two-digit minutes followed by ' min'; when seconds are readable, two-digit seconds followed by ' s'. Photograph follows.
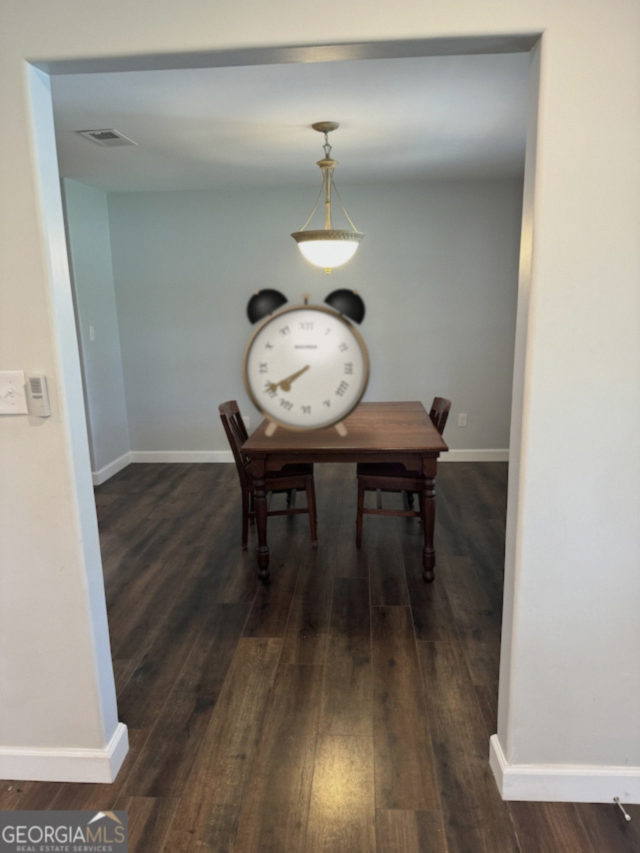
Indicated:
7 h 40 min
